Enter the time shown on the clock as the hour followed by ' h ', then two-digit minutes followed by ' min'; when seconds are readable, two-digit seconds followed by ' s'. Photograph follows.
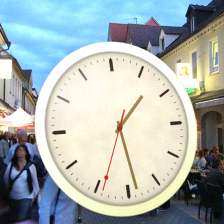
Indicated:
1 h 28 min 34 s
